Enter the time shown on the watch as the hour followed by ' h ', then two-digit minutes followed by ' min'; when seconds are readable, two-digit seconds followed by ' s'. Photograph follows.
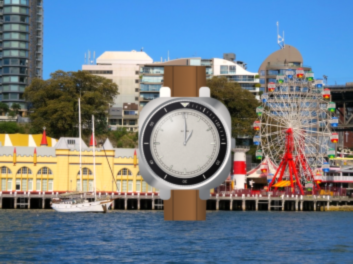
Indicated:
1 h 00 min
